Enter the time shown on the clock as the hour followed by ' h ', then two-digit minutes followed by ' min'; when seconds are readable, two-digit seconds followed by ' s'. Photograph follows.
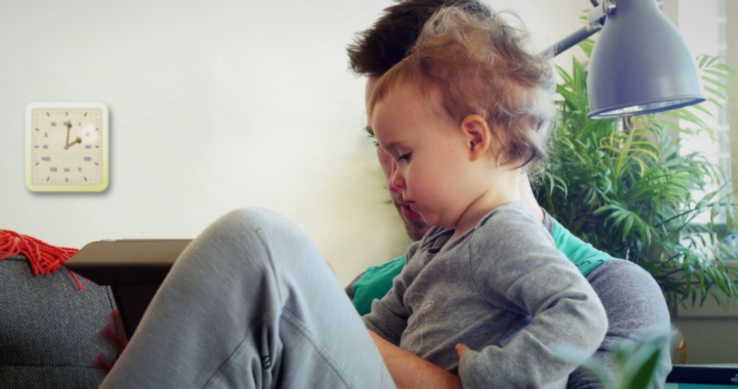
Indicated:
2 h 01 min
